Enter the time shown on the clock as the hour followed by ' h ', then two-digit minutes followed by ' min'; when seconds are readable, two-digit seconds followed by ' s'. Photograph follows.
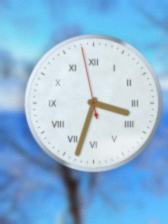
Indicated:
3 h 32 min 58 s
